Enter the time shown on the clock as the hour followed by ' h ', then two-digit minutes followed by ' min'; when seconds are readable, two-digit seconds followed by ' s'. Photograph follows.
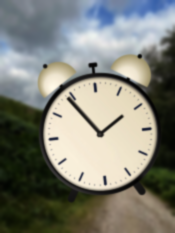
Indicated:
1 h 54 min
